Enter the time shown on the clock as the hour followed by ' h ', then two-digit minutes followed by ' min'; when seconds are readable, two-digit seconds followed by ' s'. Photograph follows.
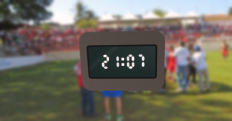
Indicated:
21 h 07 min
